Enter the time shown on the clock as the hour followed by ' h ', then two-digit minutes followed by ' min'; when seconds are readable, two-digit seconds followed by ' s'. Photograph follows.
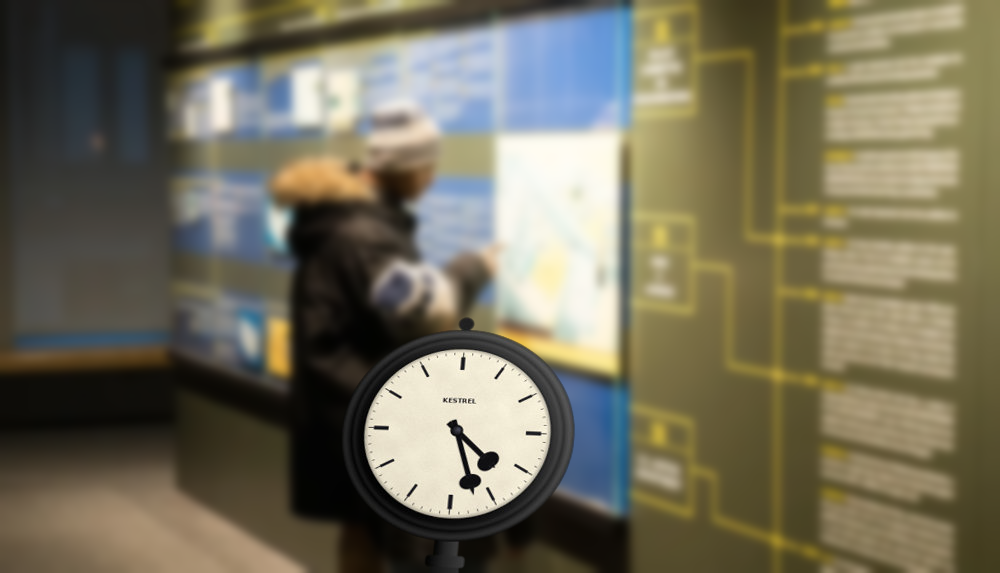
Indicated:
4 h 27 min
